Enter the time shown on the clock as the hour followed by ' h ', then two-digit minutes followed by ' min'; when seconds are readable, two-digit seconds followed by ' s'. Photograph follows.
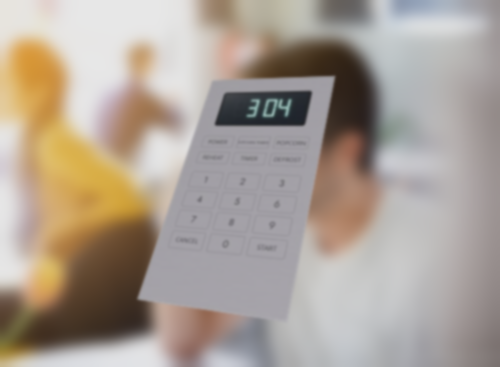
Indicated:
3 h 04 min
